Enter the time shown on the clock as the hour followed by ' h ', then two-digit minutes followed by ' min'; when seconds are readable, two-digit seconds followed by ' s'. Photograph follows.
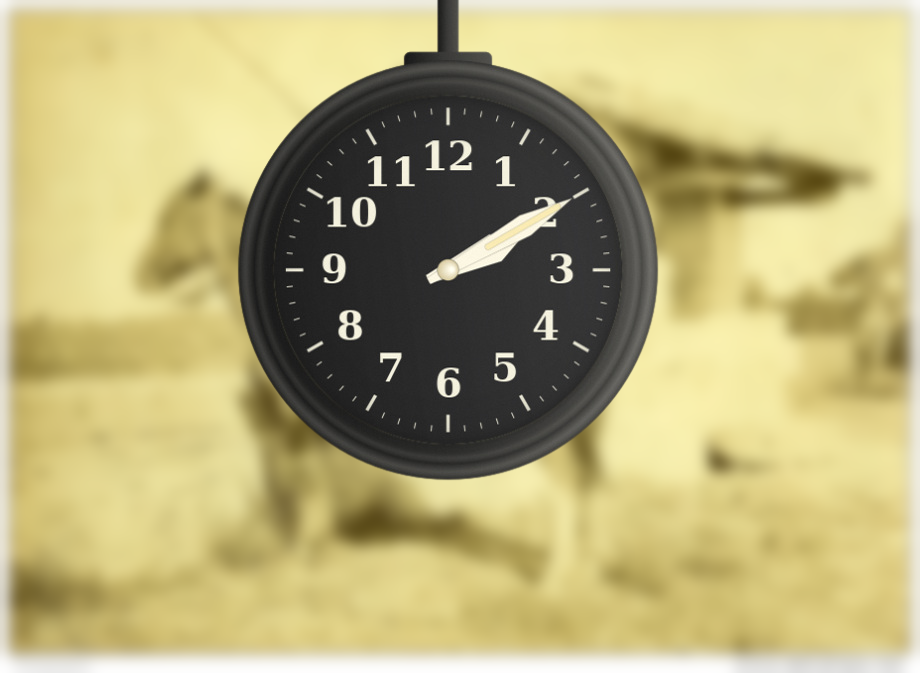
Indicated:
2 h 10 min
